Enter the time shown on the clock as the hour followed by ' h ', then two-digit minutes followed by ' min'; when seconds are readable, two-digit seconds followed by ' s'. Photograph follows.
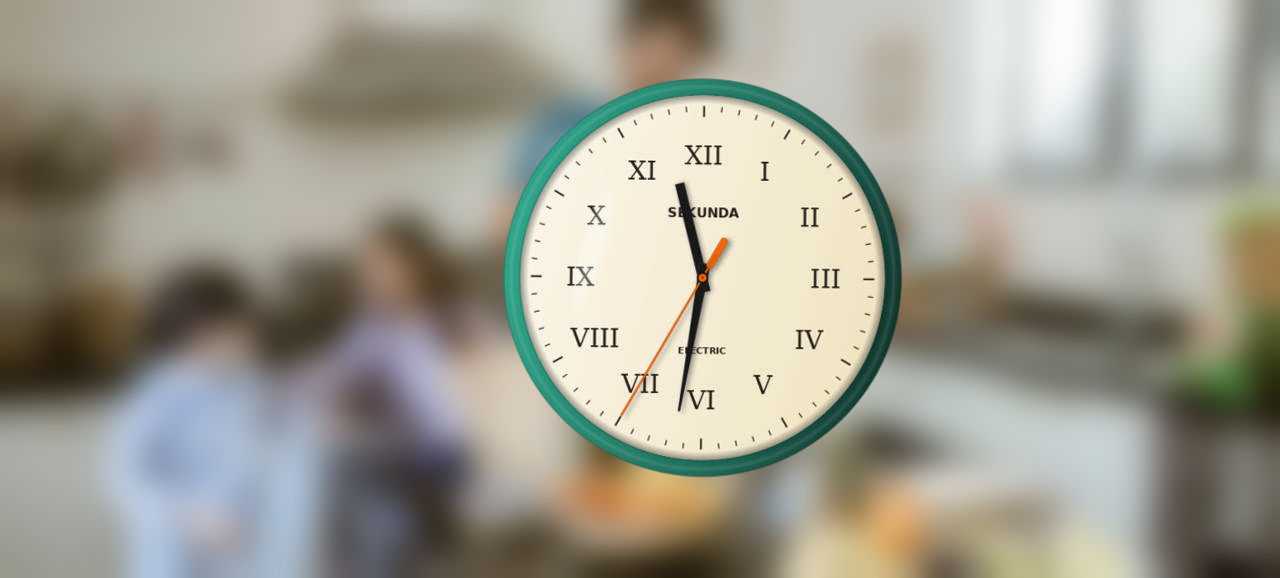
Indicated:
11 h 31 min 35 s
